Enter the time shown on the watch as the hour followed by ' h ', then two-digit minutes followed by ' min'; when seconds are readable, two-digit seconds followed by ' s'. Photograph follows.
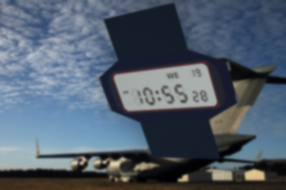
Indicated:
10 h 55 min
